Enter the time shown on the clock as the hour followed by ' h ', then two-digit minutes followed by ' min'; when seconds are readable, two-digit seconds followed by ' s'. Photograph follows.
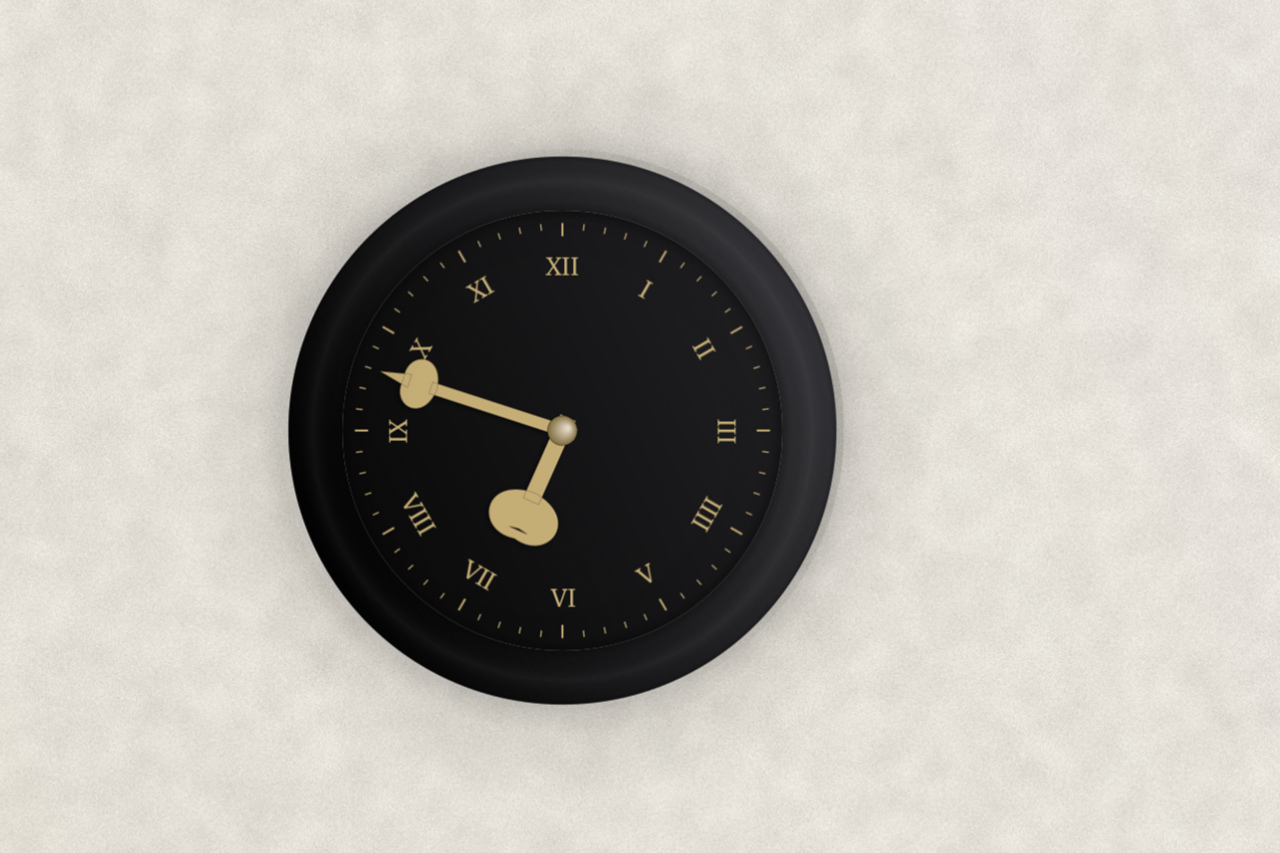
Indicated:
6 h 48 min
